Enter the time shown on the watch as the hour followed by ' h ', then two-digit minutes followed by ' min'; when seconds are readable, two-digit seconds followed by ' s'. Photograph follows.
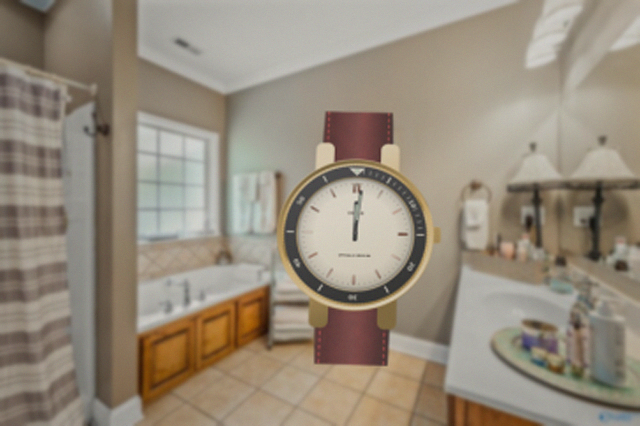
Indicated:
12 h 01 min
